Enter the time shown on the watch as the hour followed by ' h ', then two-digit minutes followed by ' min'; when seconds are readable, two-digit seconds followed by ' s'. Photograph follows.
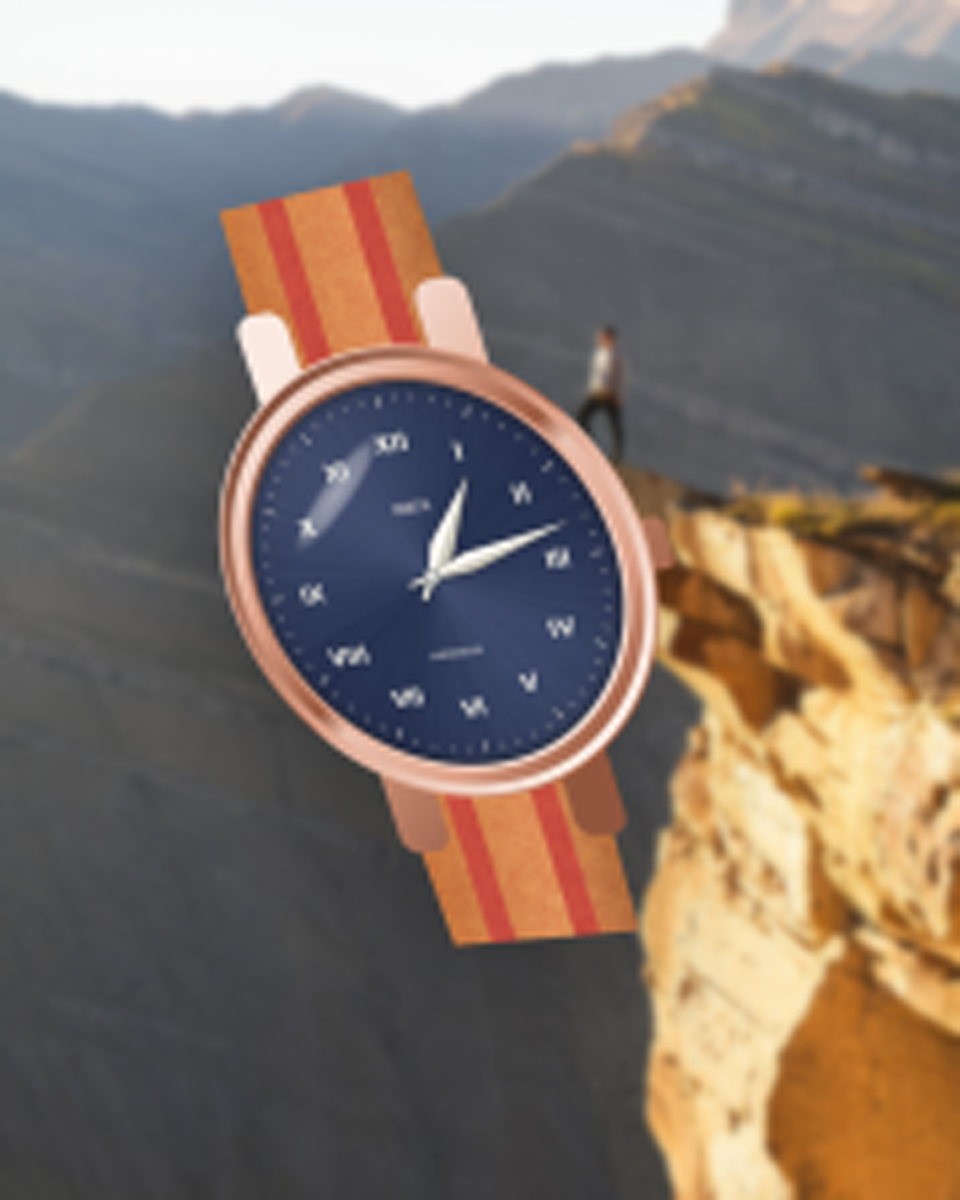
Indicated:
1 h 13 min
